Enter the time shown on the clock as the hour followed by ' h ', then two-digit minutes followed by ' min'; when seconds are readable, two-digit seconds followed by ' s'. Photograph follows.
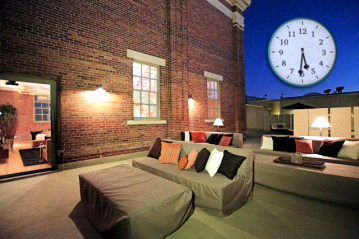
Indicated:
5 h 31 min
